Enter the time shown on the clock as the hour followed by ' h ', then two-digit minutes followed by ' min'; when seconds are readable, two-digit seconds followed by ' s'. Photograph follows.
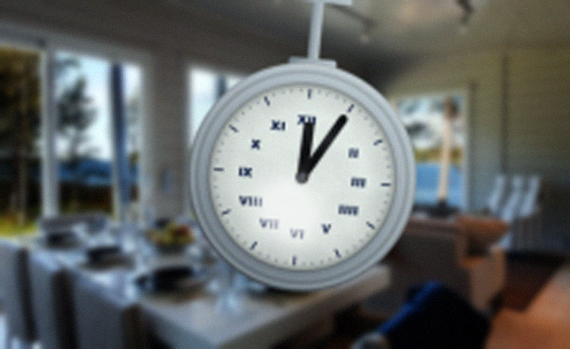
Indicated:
12 h 05 min
